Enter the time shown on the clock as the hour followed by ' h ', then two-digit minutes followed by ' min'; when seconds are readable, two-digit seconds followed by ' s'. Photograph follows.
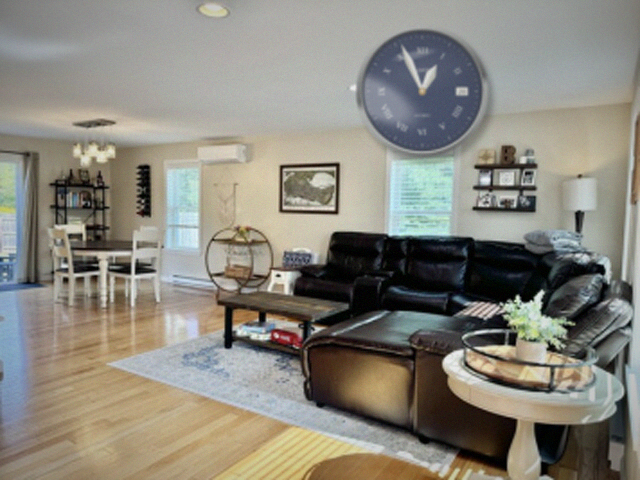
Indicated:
12 h 56 min
